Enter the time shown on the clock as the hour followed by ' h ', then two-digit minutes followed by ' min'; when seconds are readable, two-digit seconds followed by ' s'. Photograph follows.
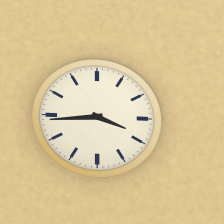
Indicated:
3 h 44 min
